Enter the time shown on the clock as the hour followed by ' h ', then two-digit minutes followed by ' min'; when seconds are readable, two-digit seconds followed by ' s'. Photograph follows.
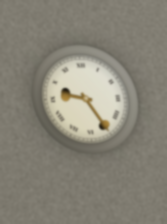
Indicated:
9 h 25 min
